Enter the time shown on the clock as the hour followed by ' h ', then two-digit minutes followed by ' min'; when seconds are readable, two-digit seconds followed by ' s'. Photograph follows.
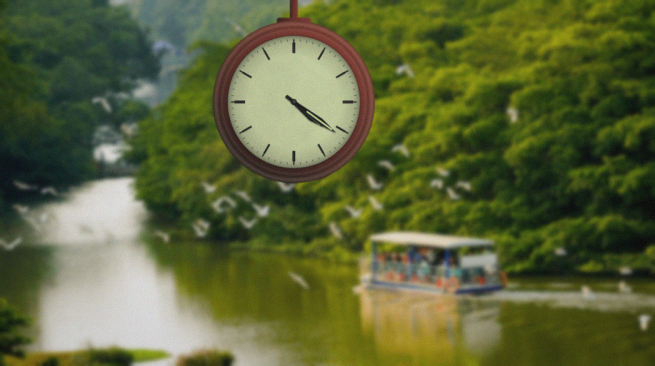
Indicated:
4 h 21 min
